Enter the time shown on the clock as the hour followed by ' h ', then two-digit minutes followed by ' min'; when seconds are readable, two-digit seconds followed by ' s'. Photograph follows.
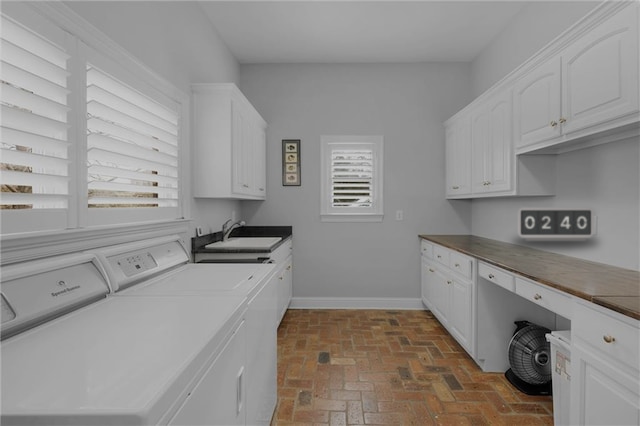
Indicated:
2 h 40 min
